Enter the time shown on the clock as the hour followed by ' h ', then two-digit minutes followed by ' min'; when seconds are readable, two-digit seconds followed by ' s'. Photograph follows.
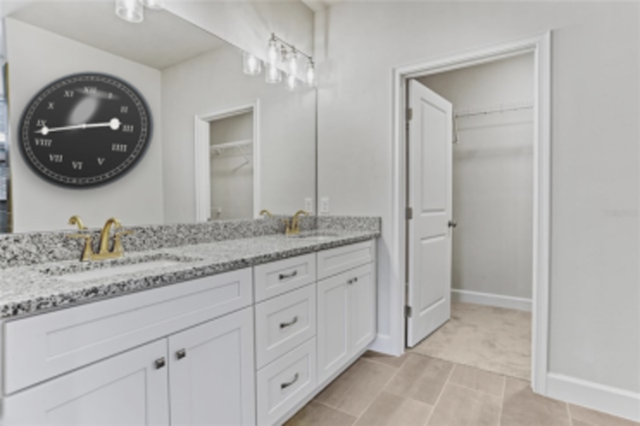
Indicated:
2 h 43 min
